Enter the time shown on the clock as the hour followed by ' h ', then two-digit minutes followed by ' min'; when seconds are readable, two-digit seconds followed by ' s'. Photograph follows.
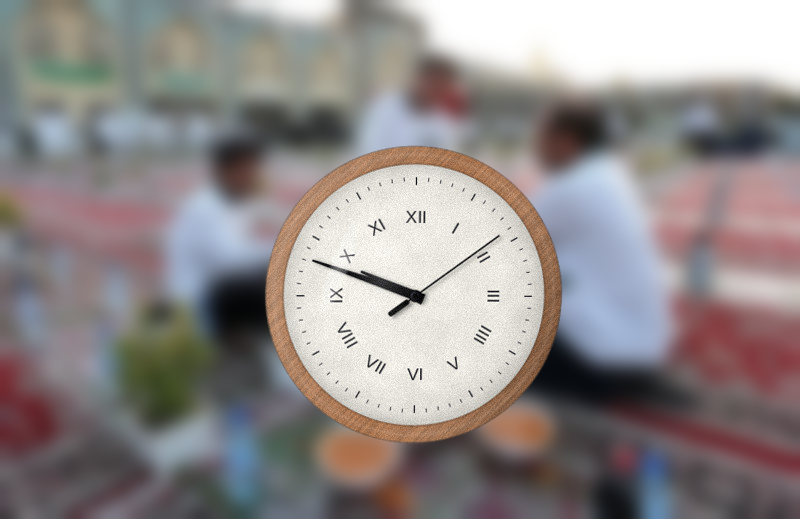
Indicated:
9 h 48 min 09 s
